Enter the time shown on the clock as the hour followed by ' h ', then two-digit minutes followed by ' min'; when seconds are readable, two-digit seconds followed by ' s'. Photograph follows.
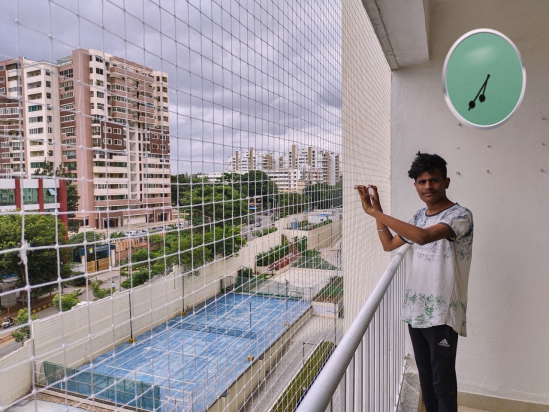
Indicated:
6 h 36 min
